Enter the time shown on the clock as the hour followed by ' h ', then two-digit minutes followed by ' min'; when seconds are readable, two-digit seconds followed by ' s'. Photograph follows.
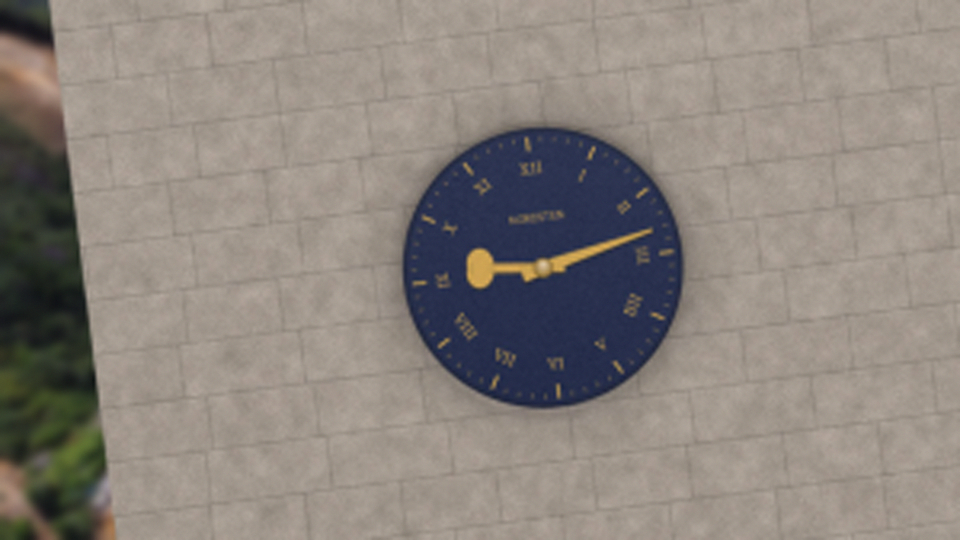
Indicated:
9 h 13 min
